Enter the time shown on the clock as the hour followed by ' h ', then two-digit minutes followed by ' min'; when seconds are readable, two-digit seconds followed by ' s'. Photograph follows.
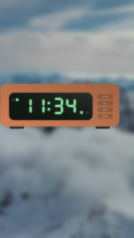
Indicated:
11 h 34 min
